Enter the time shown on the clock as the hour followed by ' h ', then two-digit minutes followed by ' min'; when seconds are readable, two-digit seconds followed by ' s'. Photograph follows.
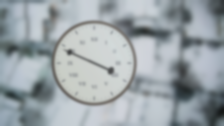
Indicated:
3 h 49 min
